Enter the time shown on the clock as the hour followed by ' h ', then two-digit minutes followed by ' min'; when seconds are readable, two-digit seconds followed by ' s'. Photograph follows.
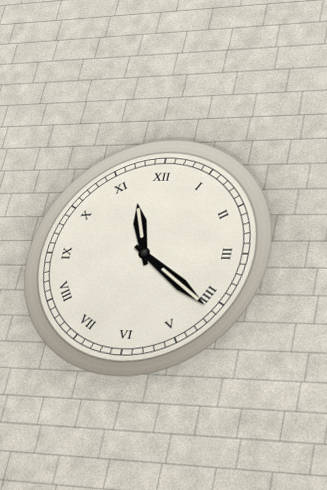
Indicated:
11 h 21 min
